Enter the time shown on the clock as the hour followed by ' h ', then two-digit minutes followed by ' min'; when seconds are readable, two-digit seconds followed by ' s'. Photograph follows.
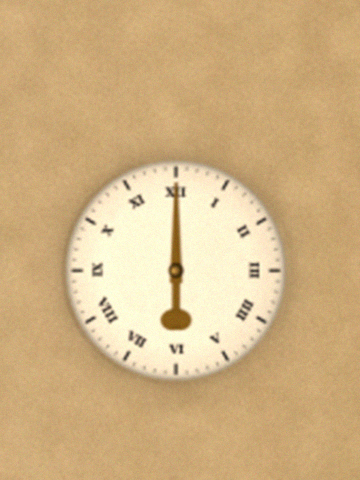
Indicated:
6 h 00 min
